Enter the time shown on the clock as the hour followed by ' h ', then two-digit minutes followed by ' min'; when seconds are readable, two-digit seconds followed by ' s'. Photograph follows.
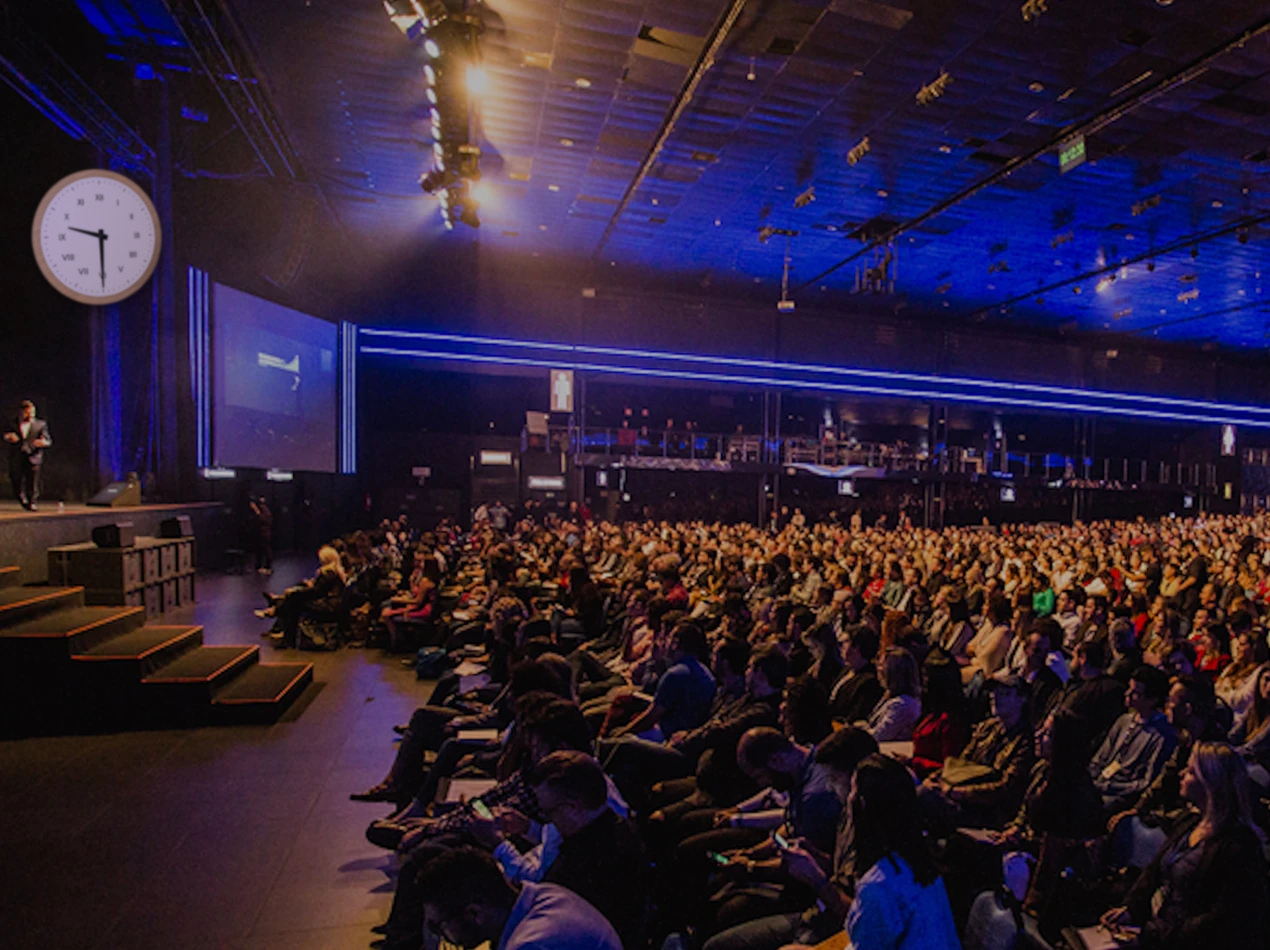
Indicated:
9 h 30 min
